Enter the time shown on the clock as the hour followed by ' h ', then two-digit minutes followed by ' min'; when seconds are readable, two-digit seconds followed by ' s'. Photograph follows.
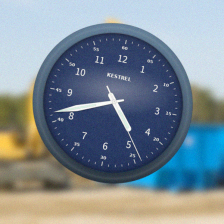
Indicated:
4 h 41 min 24 s
